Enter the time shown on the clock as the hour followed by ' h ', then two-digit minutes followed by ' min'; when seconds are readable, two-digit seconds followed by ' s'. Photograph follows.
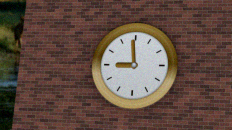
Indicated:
8 h 59 min
